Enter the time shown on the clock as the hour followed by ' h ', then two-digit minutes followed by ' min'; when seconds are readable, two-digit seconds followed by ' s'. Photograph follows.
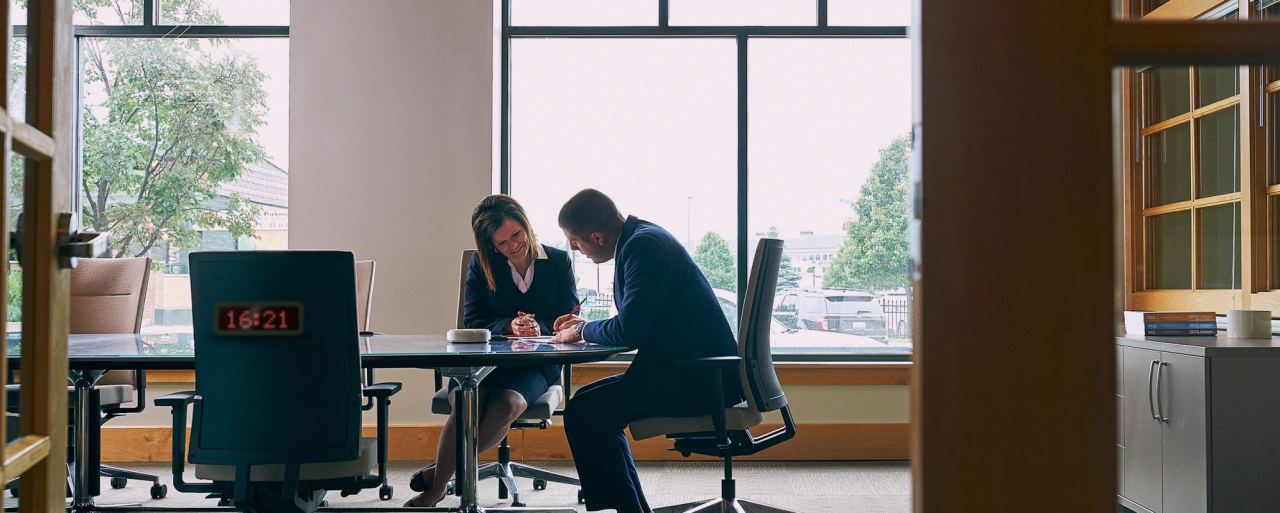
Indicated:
16 h 21 min
